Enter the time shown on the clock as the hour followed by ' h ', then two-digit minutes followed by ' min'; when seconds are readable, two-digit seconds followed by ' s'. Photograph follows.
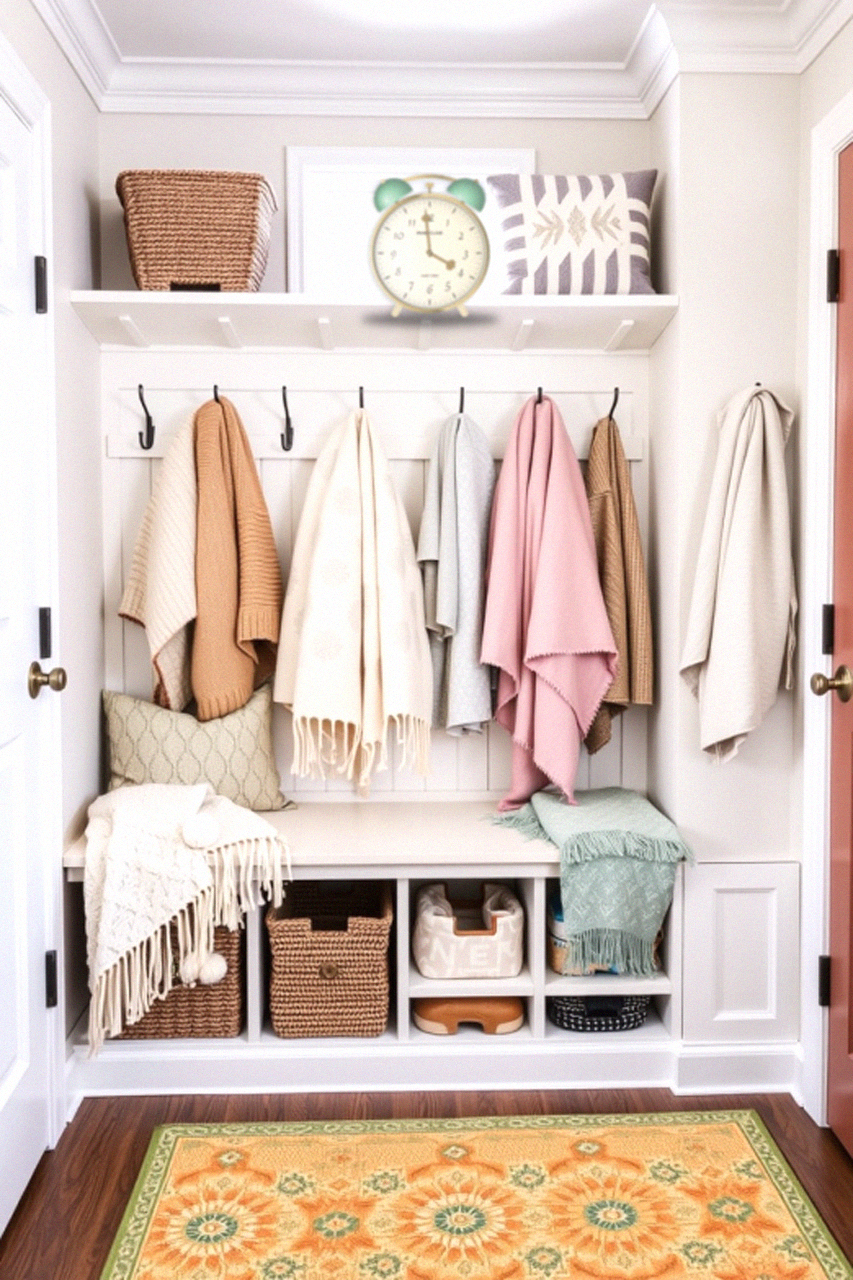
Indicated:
3 h 59 min
